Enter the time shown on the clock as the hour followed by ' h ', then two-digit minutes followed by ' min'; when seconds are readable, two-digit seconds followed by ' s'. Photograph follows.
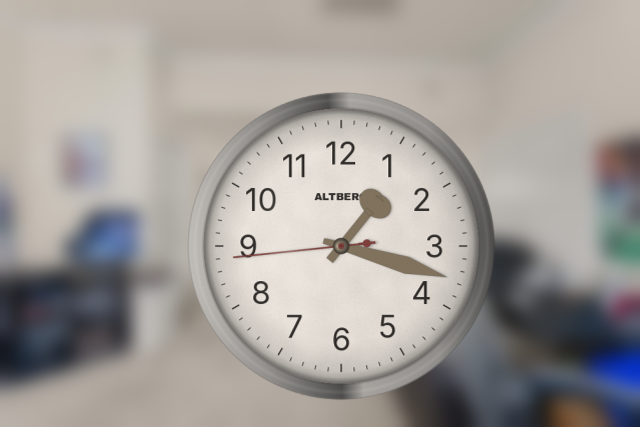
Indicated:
1 h 17 min 44 s
